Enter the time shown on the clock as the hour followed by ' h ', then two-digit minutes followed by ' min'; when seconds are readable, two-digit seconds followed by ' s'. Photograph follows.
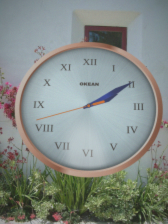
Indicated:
2 h 09 min 42 s
